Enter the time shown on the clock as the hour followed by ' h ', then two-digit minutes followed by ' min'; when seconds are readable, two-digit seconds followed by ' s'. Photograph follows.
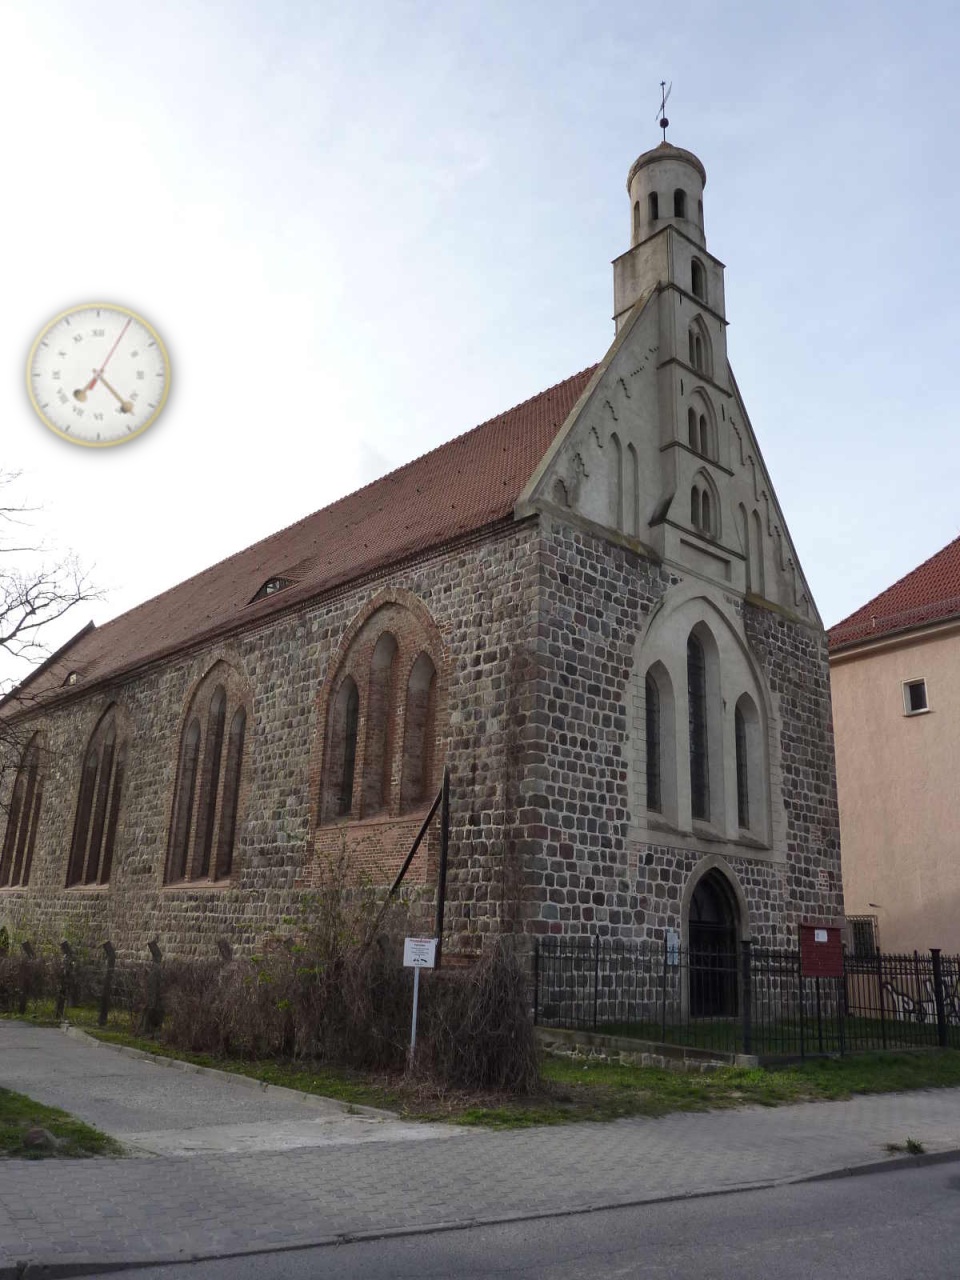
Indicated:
7 h 23 min 05 s
